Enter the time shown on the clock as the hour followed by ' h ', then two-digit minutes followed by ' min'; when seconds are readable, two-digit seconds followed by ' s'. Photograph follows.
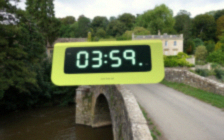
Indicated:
3 h 59 min
